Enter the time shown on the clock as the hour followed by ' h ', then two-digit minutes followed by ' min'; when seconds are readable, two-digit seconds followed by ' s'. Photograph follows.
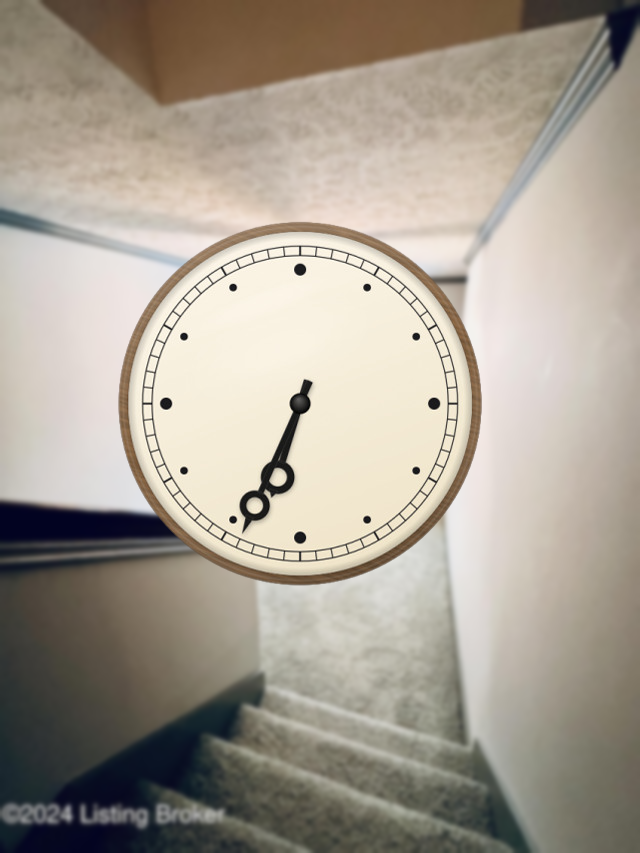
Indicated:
6 h 34 min
